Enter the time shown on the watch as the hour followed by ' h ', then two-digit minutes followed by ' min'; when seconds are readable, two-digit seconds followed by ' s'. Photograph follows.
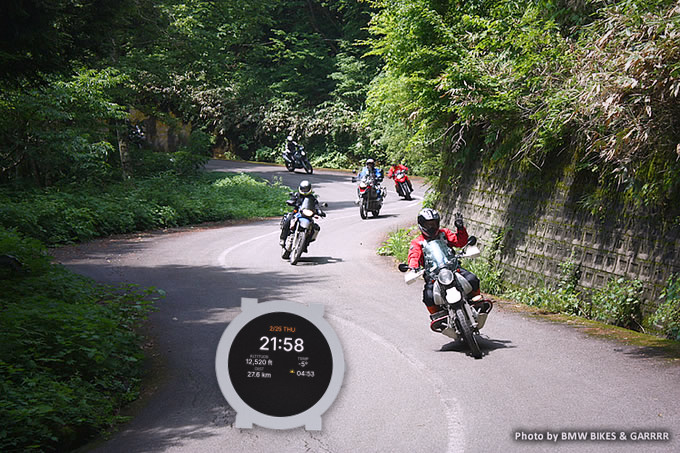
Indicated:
21 h 58 min
